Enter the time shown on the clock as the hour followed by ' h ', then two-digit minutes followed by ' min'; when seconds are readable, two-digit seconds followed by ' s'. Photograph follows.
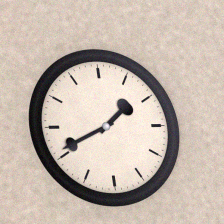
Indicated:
1 h 41 min
